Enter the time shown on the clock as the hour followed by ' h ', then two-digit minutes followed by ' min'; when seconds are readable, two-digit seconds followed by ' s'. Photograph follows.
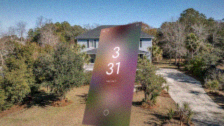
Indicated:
3 h 31 min
